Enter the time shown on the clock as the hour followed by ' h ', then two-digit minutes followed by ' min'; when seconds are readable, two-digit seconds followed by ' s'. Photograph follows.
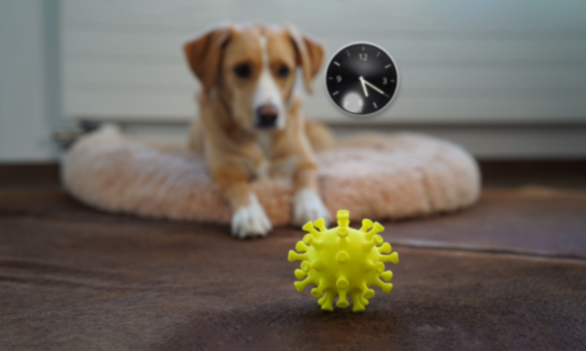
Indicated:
5 h 20 min
